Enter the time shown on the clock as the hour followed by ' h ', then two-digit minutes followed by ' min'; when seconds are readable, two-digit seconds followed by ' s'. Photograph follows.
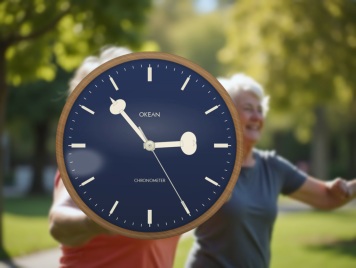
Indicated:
2 h 53 min 25 s
